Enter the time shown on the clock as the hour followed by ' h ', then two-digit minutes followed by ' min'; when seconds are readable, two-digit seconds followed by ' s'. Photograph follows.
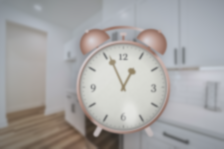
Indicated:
12 h 56 min
